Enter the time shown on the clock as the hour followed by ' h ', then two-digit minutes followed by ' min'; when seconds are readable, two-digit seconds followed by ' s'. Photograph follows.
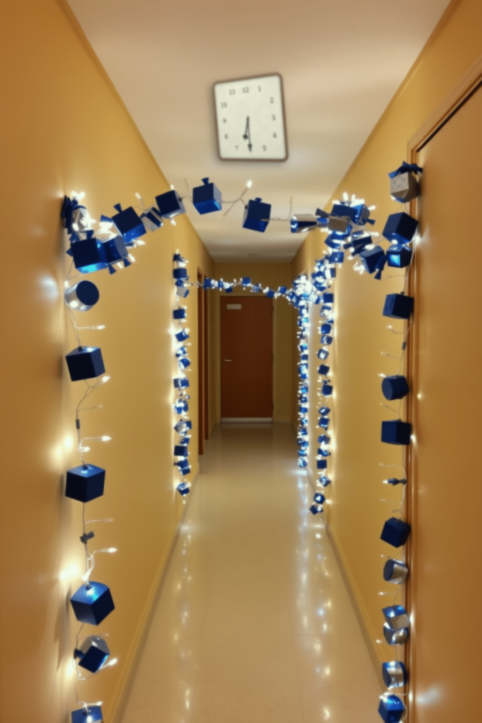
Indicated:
6 h 30 min
